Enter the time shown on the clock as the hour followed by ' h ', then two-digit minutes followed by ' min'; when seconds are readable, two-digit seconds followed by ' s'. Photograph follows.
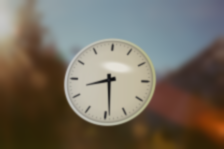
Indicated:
8 h 29 min
